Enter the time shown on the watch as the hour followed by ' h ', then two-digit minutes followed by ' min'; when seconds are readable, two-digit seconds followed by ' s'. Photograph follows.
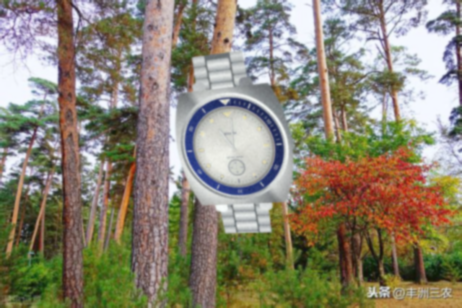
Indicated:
11 h 01 min
